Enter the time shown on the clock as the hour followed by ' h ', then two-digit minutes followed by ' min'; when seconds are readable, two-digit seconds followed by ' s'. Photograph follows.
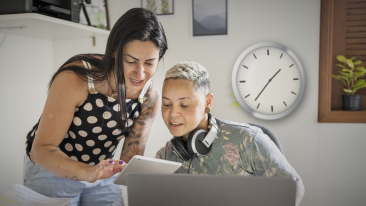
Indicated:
1 h 37 min
